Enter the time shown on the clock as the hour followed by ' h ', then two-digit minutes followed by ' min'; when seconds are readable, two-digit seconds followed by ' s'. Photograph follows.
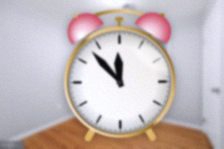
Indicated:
11 h 53 min
